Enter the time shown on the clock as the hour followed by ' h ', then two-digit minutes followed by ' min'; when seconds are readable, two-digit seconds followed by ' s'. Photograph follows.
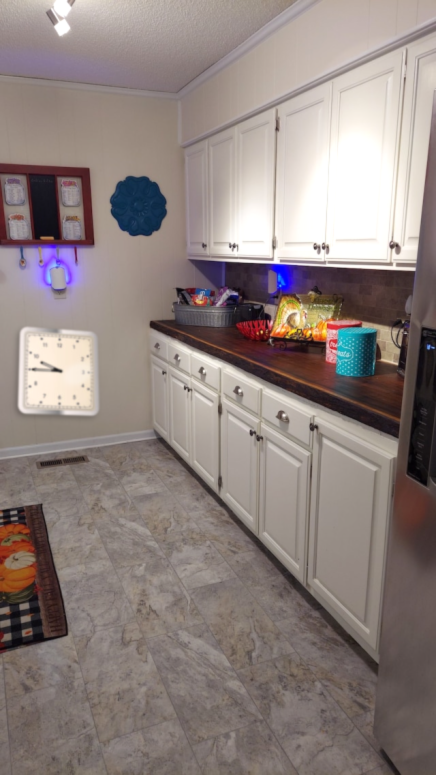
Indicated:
9 h 45 min
